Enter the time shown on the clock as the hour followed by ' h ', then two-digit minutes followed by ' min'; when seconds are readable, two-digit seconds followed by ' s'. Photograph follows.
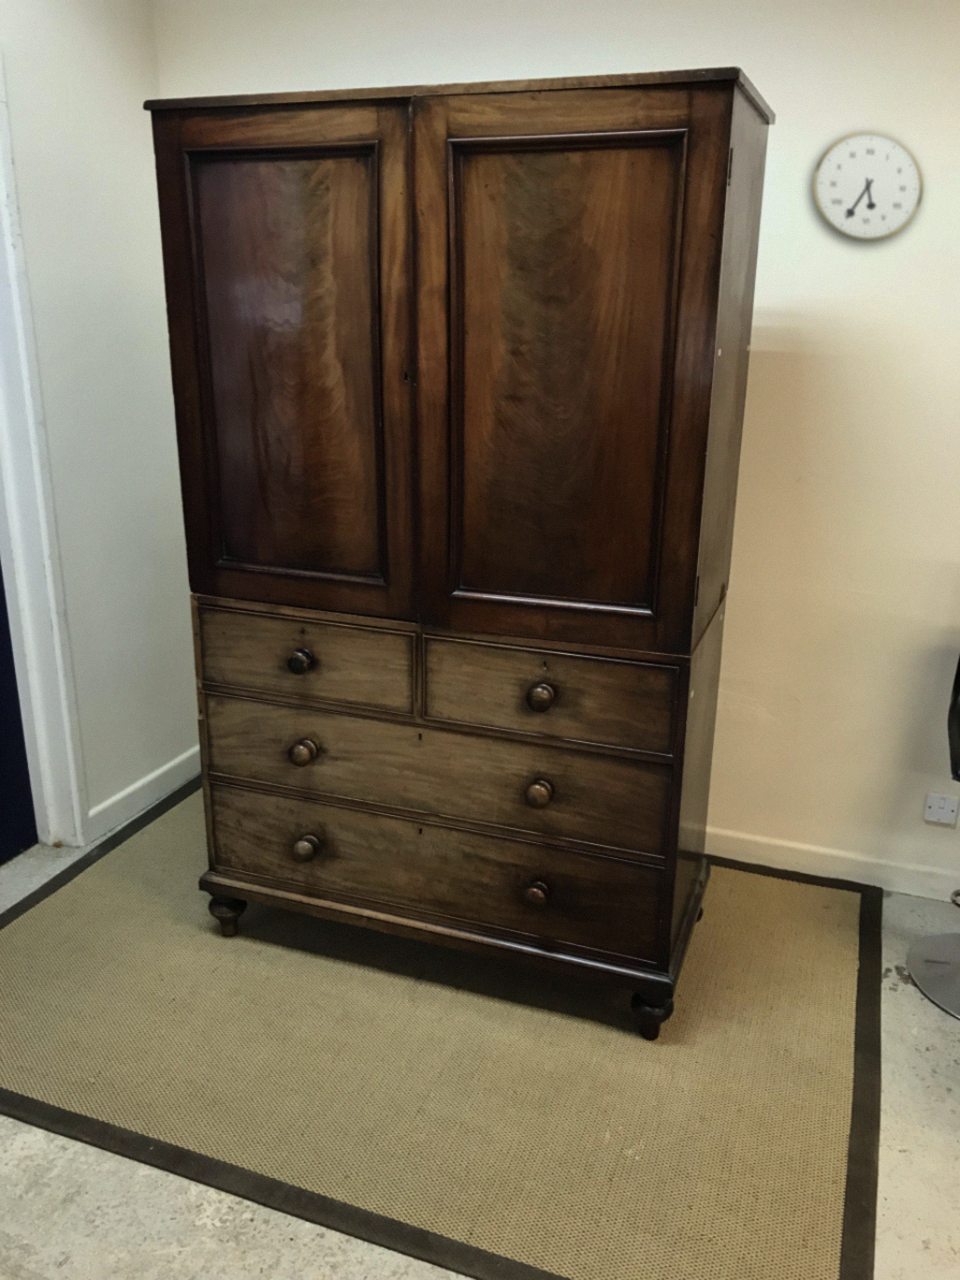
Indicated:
5 h 35 min
